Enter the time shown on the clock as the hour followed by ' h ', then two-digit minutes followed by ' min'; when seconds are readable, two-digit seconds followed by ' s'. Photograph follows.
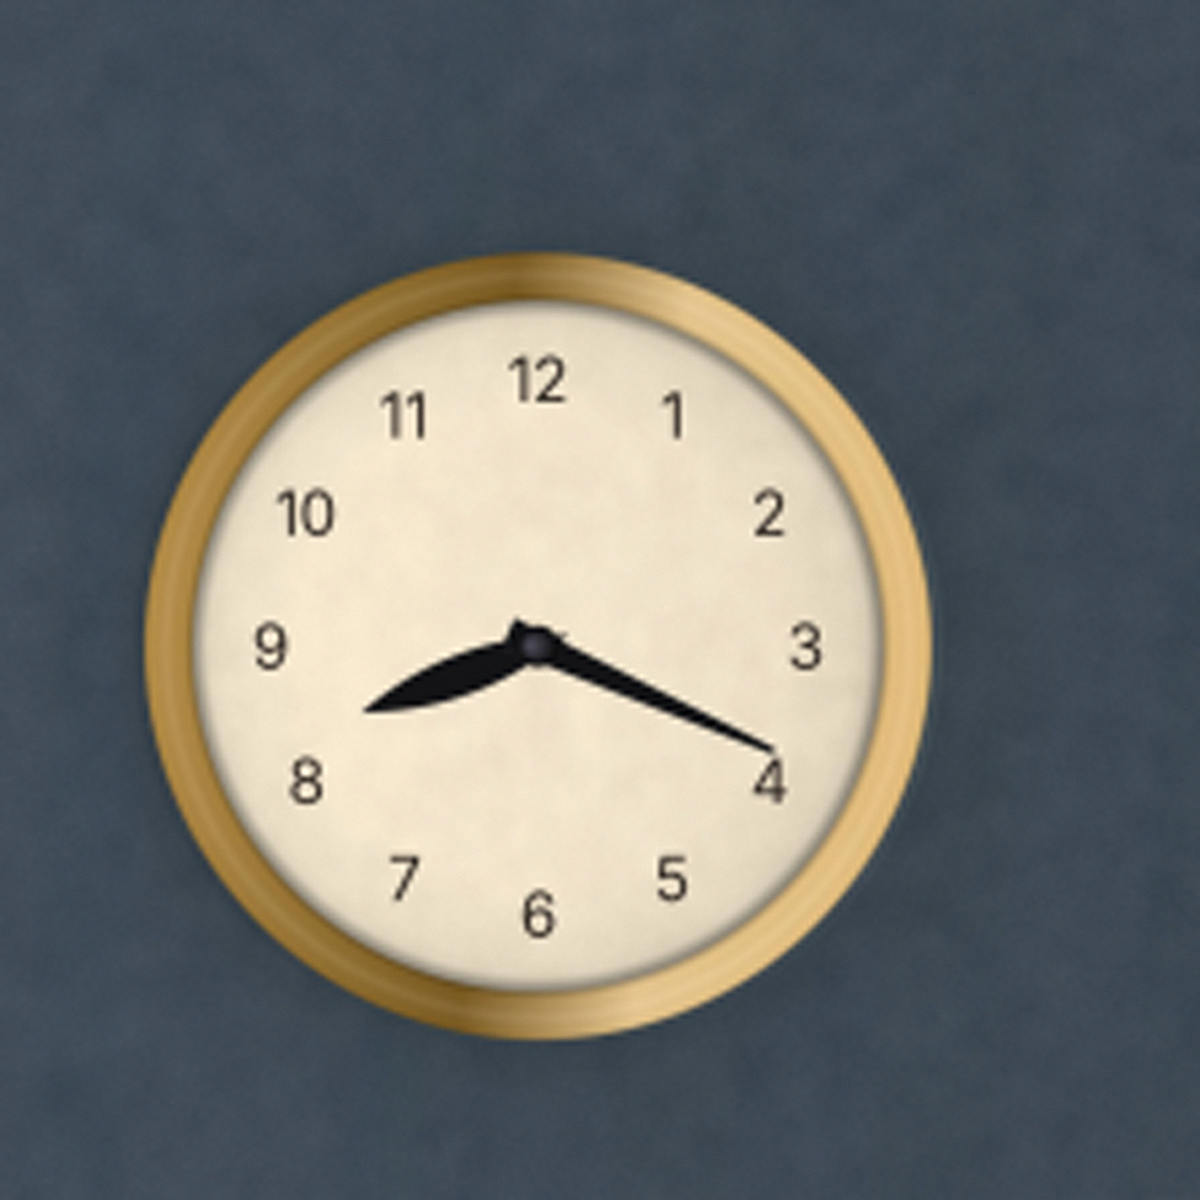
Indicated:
8 h 19 min
